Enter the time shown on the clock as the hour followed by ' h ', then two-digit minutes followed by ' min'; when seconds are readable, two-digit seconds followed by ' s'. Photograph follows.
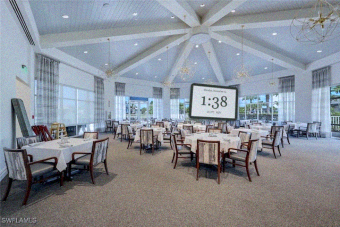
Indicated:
1 h 38 min
